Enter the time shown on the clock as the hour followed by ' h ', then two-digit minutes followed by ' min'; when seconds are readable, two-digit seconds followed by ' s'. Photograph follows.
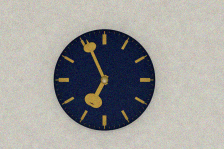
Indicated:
6 h 56 min
